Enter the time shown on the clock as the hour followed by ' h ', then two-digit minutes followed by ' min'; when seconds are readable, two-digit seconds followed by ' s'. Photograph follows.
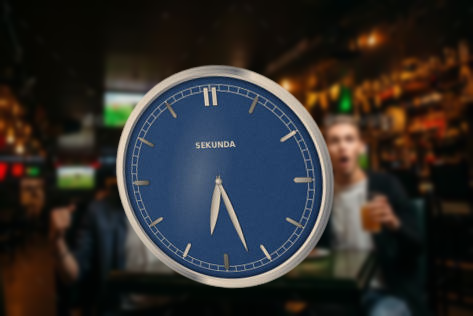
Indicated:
6 h 27 min
